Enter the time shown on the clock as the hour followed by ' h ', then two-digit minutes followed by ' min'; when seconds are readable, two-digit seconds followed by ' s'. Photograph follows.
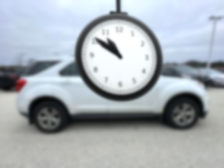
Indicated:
10 h 51 min
